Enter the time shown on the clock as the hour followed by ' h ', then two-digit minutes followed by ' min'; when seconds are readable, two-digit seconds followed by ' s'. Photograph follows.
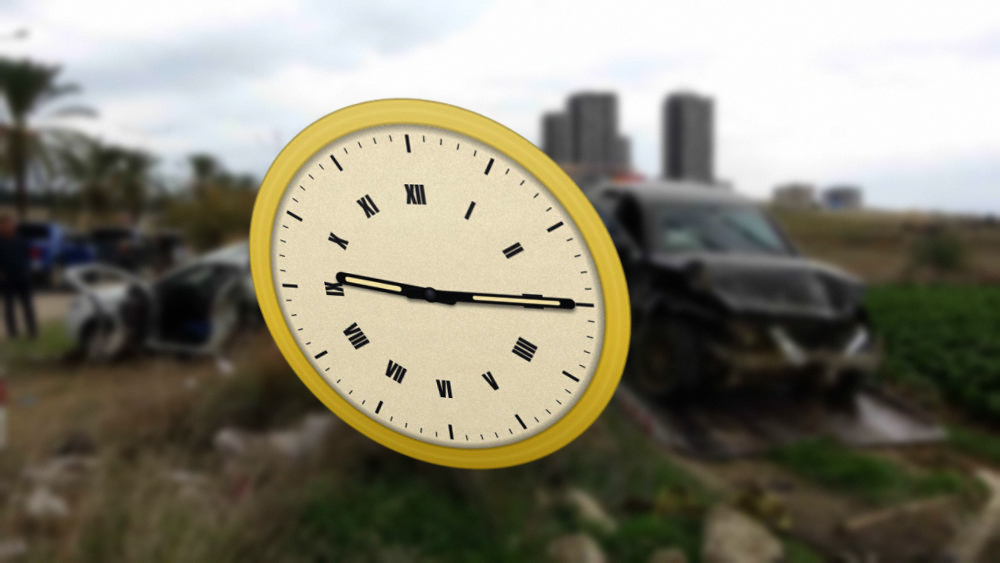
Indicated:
9 h 15 min
